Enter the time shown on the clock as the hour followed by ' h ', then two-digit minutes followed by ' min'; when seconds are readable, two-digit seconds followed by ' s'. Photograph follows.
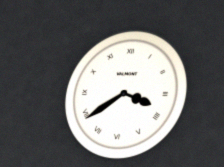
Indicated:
3 h 39 min
